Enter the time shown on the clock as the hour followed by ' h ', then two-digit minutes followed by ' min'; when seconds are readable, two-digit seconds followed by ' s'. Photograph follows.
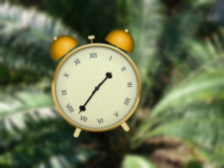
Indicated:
1 h 37 min
